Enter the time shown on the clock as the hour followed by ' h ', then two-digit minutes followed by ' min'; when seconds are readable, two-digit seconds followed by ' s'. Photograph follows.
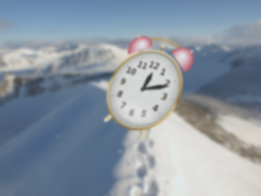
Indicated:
12 h 11 min
